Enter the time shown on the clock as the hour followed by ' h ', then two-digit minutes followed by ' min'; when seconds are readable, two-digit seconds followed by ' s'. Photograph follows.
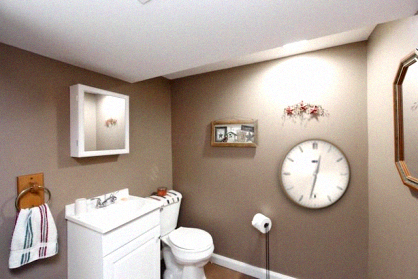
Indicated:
12 h 32 min
